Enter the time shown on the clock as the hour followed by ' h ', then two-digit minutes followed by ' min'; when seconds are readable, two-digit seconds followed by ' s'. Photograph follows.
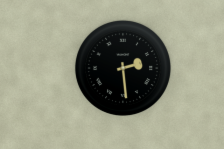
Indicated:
2 h 29 min
